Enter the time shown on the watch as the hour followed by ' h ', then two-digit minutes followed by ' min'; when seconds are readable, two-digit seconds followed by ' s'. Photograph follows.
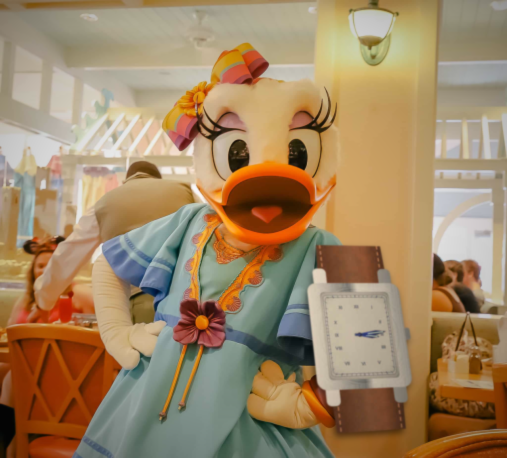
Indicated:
3 h 14 min
